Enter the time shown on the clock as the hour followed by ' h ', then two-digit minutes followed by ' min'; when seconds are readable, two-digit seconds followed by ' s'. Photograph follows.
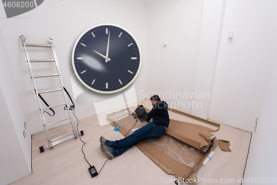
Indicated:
10 h 01 min
